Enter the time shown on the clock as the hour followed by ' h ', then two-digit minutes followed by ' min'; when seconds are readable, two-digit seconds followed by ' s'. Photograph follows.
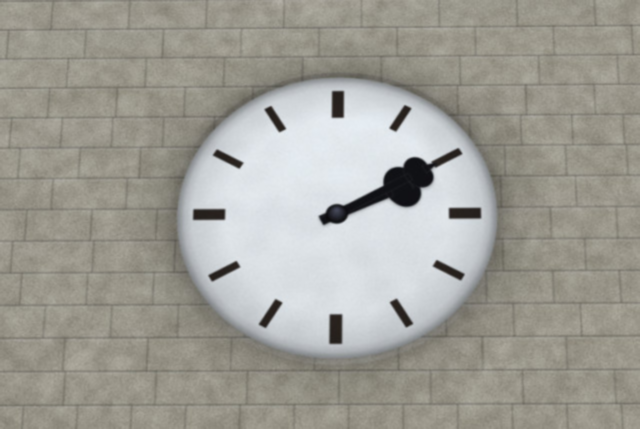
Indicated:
2 h 10 min
